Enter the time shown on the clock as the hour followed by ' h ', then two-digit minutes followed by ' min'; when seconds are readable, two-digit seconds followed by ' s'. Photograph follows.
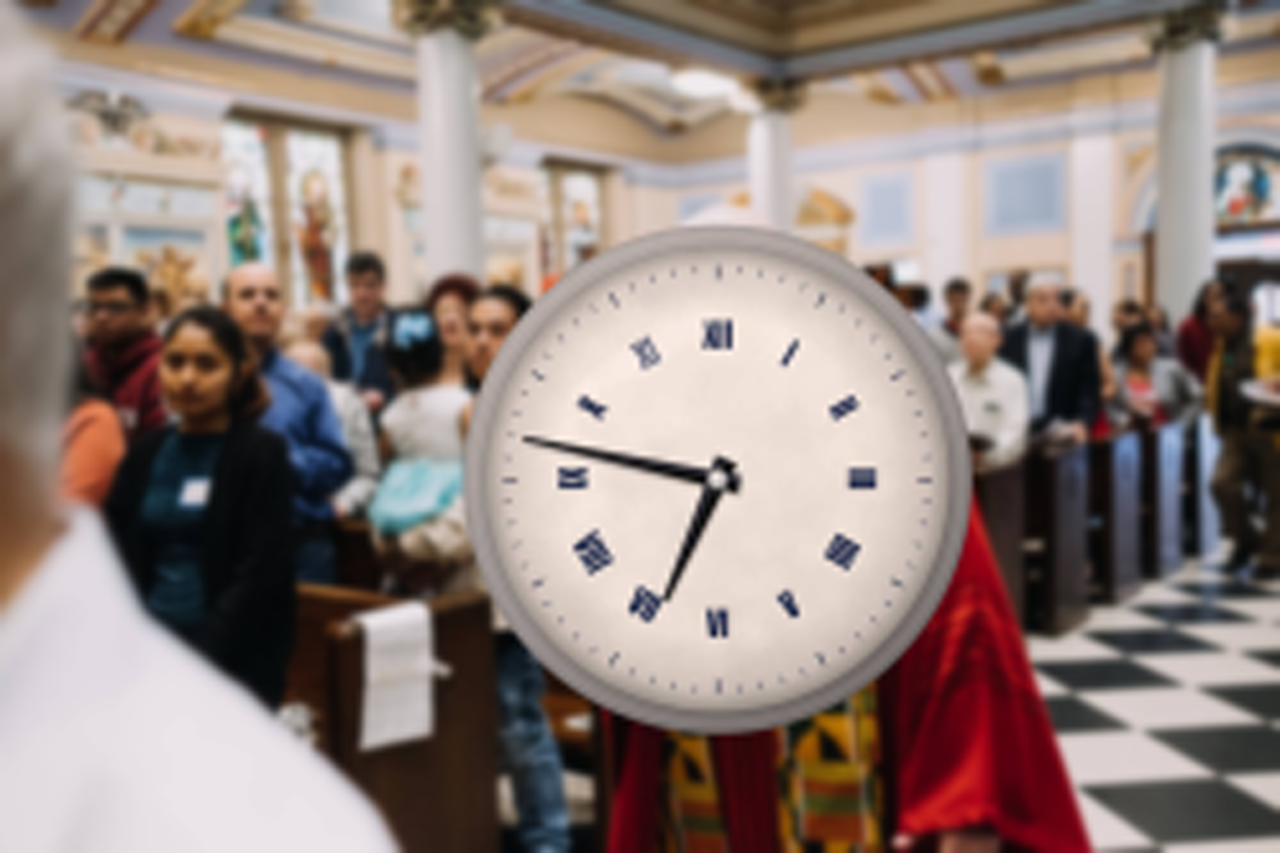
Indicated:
6 h 47 min
